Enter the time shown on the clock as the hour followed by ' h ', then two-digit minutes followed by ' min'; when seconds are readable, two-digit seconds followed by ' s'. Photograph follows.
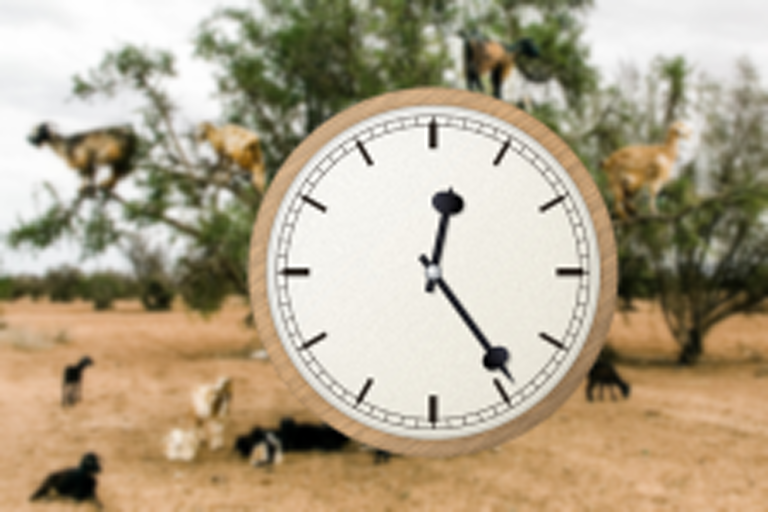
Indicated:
12 h 24 min
